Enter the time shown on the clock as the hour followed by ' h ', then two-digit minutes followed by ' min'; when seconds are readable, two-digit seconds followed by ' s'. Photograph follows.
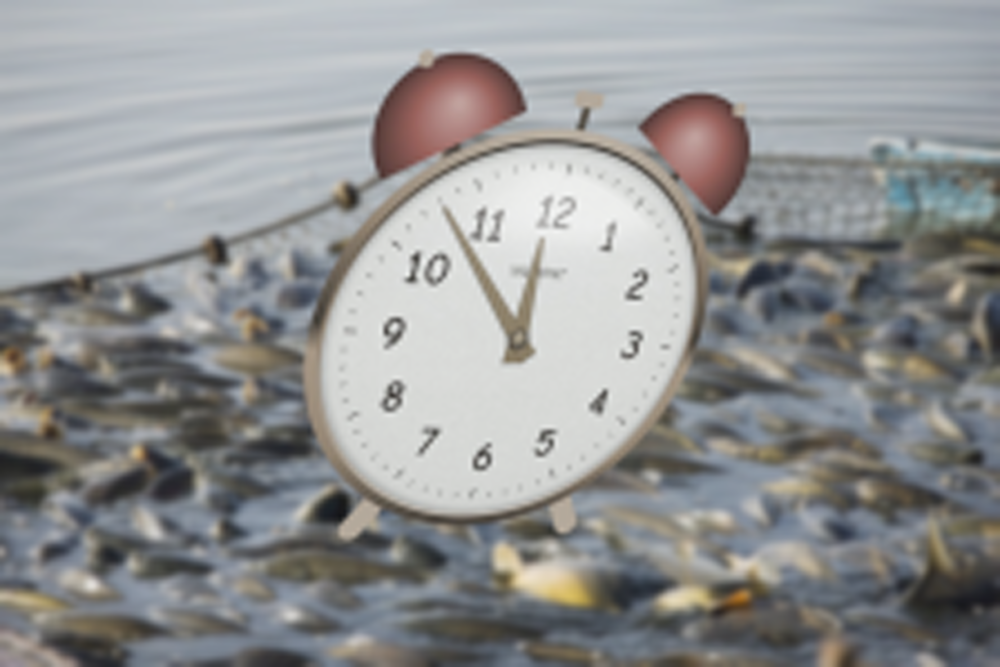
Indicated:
11 h 53 min
